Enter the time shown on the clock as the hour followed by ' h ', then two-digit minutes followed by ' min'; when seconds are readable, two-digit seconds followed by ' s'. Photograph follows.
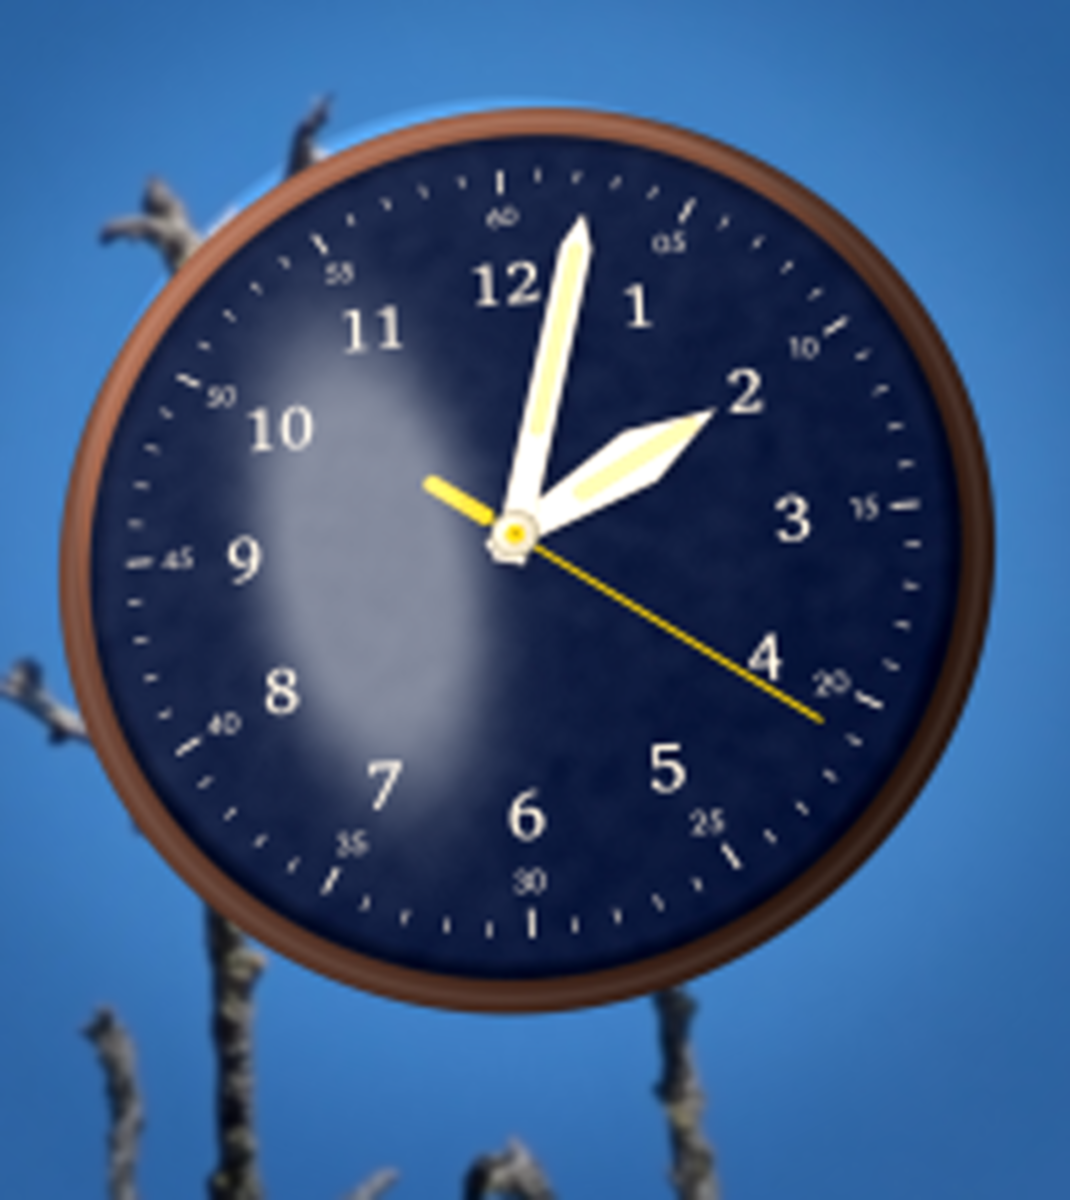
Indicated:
2 h 02 min 21 s
